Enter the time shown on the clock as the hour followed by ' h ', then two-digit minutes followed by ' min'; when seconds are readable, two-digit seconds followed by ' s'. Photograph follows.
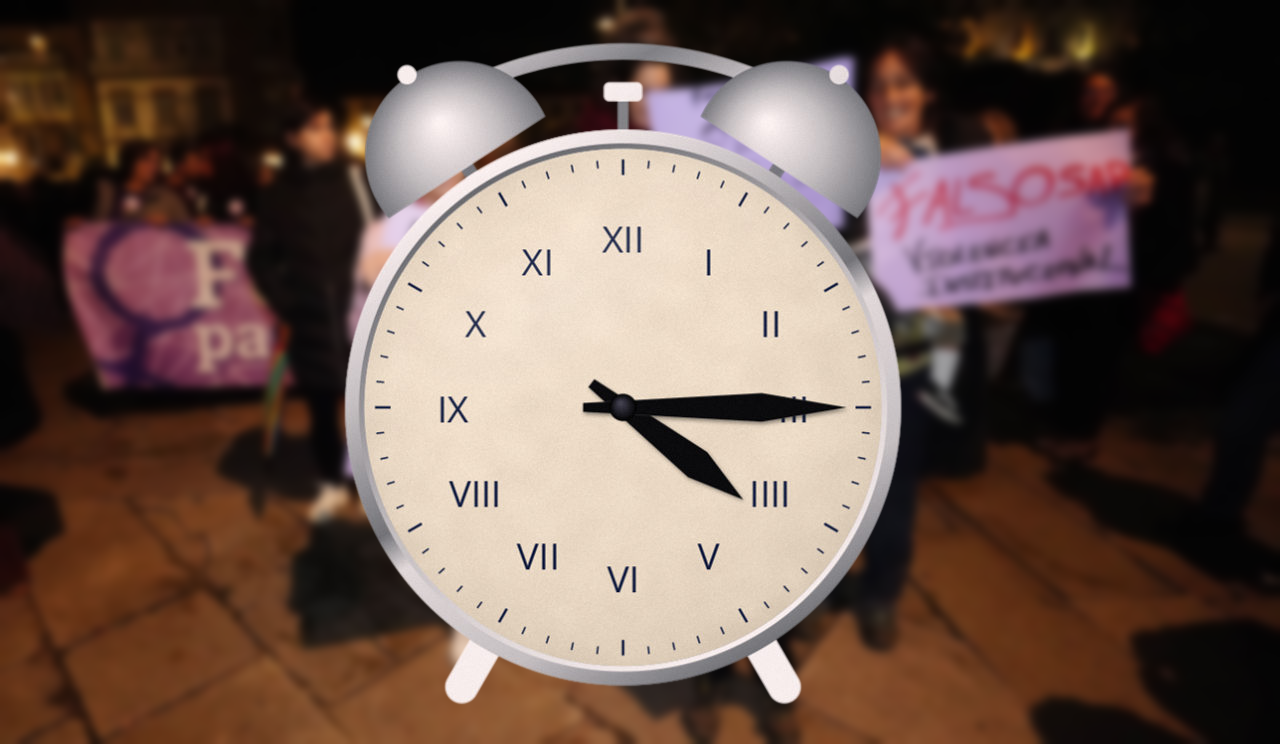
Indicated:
4 h 15 min
